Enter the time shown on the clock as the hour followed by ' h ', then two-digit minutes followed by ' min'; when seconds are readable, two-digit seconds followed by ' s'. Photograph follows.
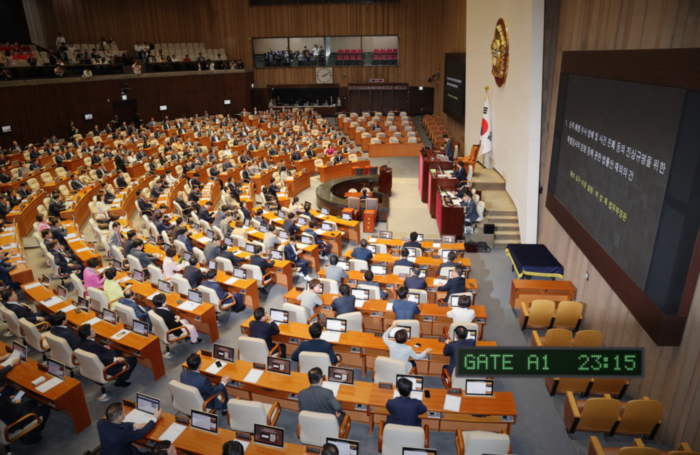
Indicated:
23 h 15 min
